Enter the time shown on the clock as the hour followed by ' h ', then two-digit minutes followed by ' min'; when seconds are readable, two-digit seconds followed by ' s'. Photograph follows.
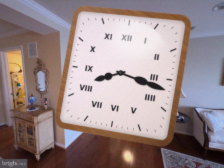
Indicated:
8 h 17 min
